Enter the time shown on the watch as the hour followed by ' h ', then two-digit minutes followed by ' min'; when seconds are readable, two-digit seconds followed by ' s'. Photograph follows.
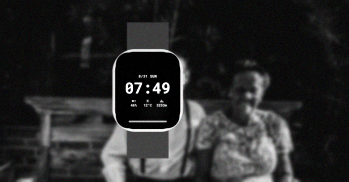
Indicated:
7 h 49 min
